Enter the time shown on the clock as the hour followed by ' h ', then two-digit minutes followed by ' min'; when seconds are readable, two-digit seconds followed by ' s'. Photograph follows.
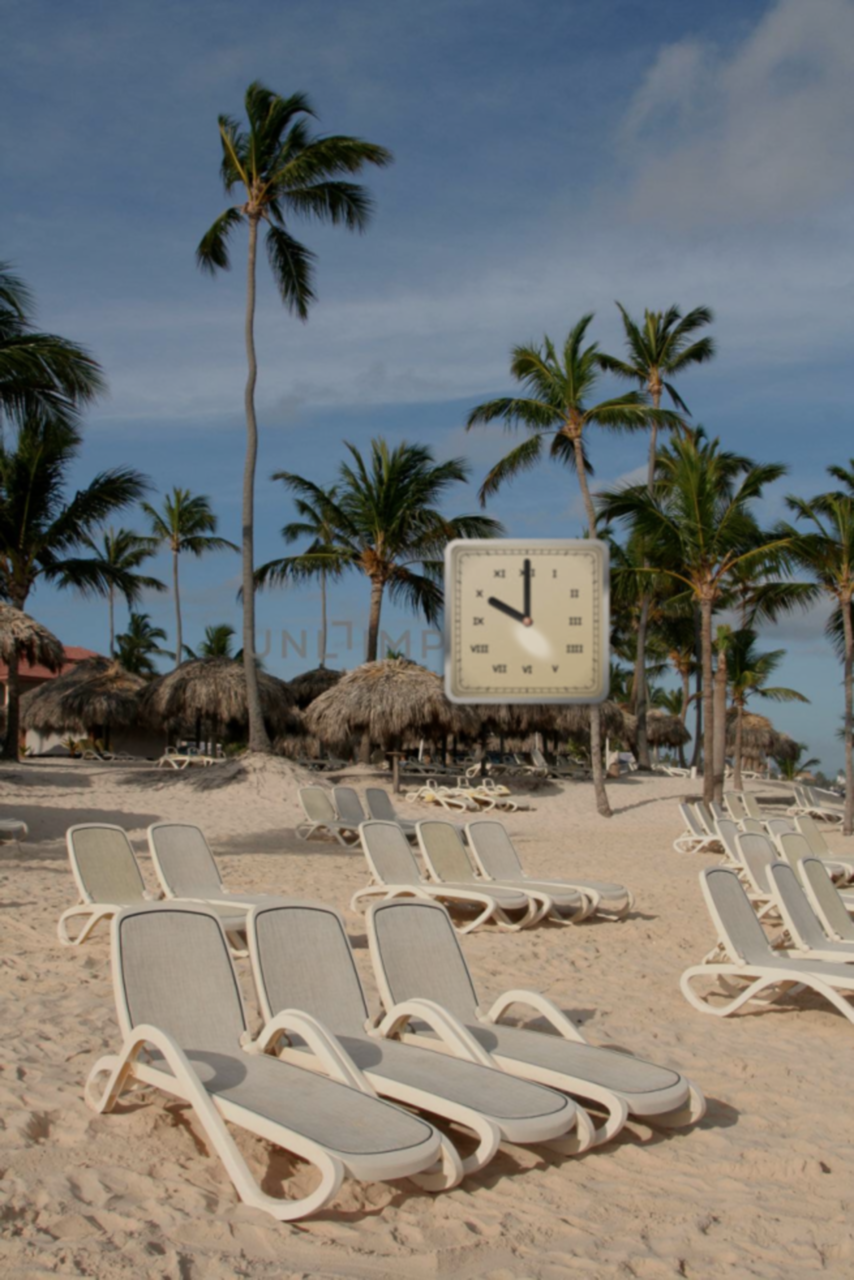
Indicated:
10 h 00 min
